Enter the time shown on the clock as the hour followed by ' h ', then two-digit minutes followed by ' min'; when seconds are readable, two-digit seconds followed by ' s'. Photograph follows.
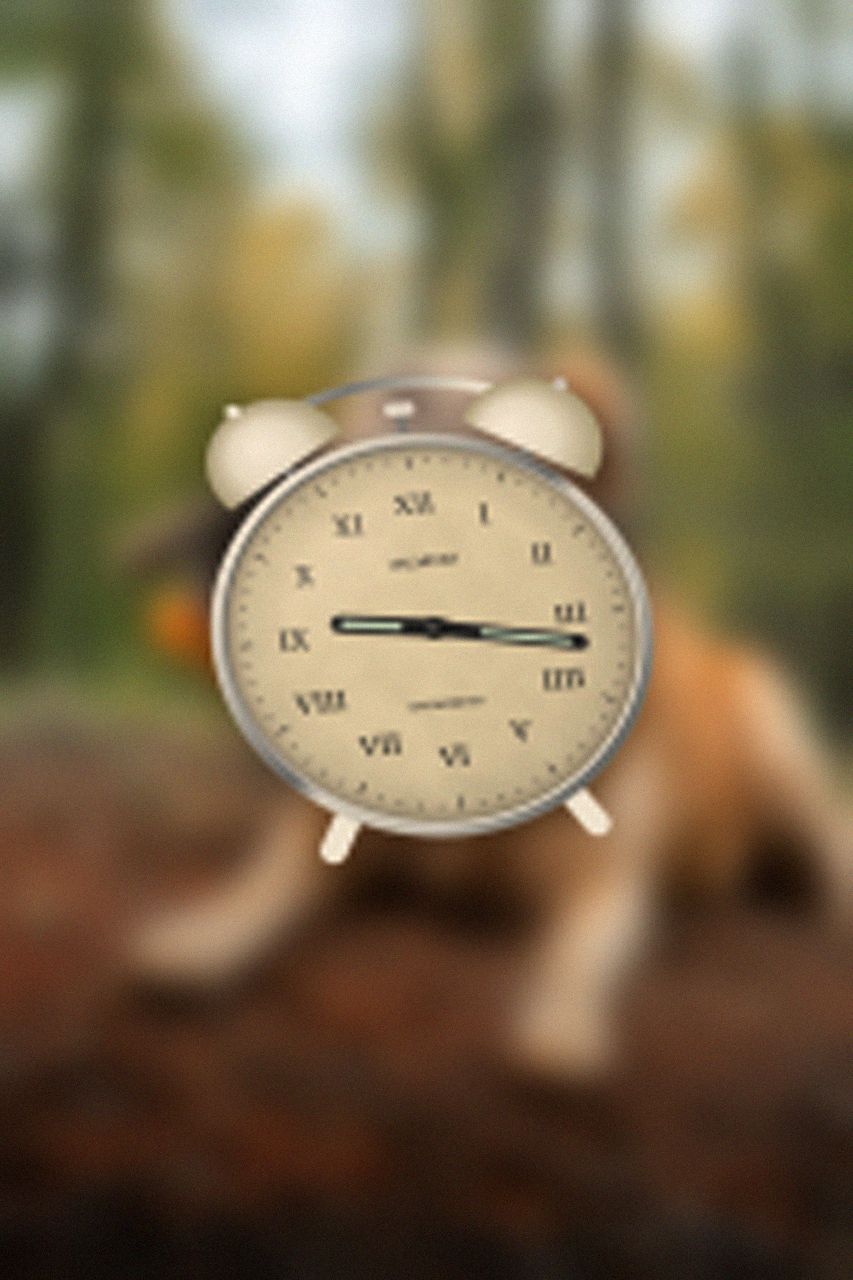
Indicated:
9 h 17 min
